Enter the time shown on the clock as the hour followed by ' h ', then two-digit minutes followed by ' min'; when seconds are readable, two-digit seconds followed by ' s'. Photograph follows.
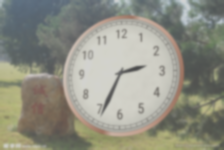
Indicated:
2 h 34 min
